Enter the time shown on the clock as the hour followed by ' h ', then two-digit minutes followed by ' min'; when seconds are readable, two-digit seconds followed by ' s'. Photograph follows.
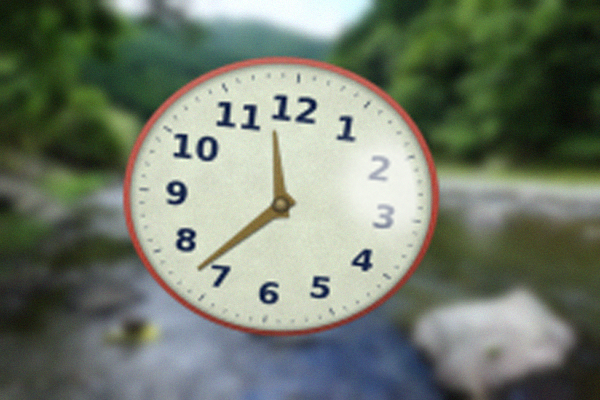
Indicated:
11 h 37 min
